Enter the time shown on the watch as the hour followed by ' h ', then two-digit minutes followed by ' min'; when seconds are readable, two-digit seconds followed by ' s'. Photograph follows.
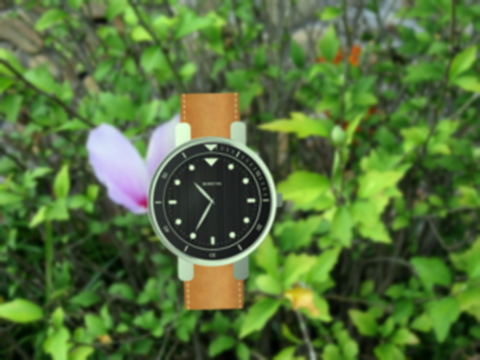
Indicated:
10 h 35 min
